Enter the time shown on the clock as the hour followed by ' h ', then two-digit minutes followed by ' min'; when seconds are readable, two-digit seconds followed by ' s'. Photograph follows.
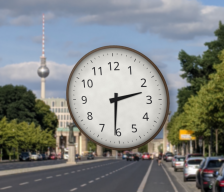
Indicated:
2 h 31 min
